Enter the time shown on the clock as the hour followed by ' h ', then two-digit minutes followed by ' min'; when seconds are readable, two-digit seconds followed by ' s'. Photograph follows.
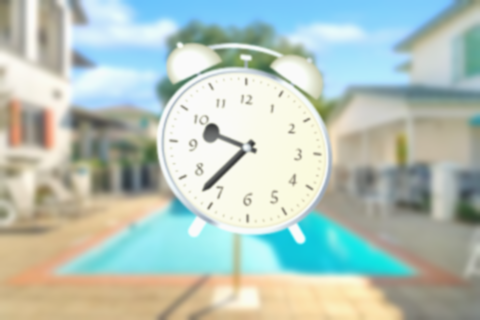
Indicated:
9 h 37 min
